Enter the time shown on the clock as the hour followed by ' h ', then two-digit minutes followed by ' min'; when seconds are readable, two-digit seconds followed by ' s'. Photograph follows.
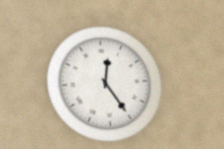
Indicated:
12 h 25 min
